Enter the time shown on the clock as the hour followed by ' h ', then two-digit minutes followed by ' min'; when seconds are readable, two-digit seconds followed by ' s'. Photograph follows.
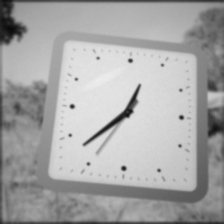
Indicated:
12 h 37 min 35 s
